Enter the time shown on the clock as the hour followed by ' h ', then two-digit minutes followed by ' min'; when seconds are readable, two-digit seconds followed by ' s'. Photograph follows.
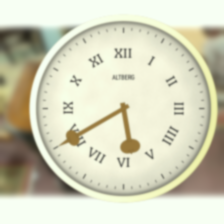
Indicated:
5 h 40 min
